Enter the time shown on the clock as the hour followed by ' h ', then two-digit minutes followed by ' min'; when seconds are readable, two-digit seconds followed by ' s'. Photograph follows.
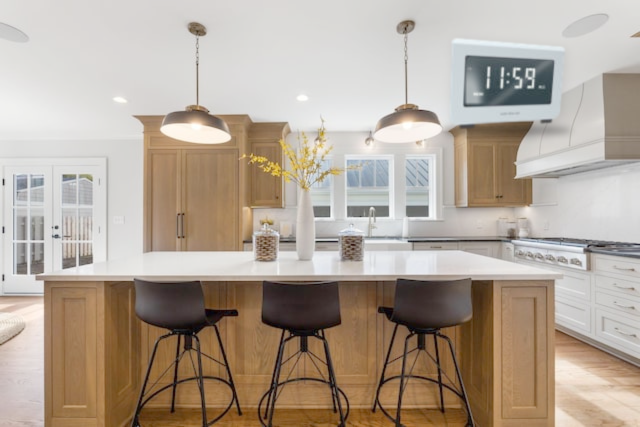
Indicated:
11 h 59 min
